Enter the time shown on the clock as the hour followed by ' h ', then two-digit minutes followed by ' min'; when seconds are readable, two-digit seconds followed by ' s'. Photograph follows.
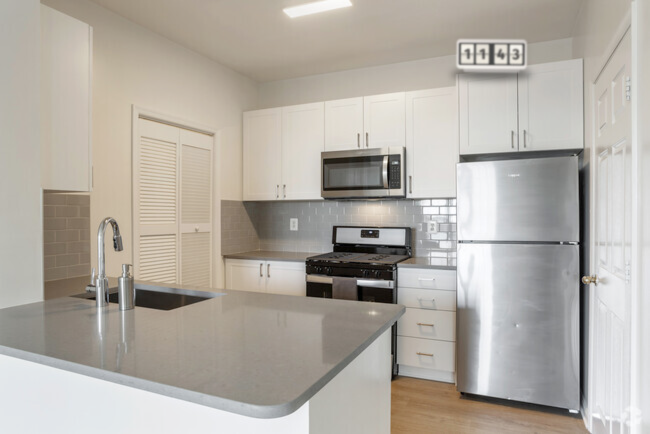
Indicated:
11 h 43 min
